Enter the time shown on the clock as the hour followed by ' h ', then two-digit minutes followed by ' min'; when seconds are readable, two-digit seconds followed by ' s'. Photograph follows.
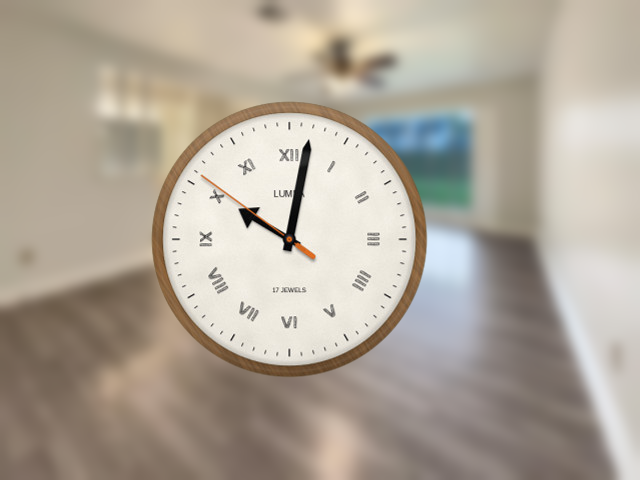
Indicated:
10 h 01 min 51 s
